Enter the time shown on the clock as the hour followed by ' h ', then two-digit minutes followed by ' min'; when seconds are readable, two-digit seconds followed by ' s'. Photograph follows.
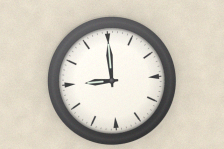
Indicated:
9 h 00 min
